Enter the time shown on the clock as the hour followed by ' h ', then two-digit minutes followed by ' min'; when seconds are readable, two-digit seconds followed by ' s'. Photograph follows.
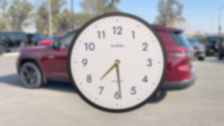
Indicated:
7 h 29 min
